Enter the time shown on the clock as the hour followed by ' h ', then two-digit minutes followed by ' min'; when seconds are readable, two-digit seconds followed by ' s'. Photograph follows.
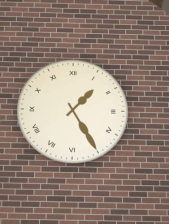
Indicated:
1 h 25 min
